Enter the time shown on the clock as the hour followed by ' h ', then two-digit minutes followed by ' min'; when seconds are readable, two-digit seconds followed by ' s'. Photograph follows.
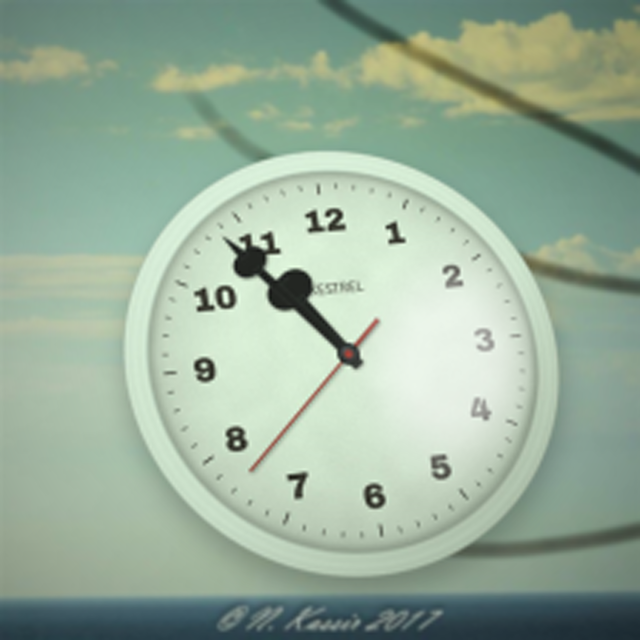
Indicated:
10 h 53 min 38 s
